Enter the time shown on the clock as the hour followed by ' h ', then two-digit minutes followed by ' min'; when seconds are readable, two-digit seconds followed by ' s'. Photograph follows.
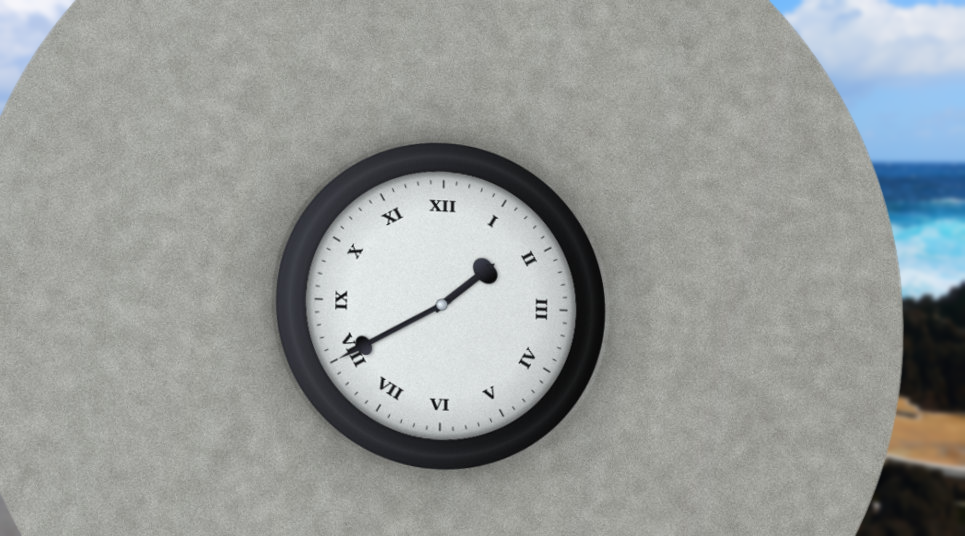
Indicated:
1 h 40 min
